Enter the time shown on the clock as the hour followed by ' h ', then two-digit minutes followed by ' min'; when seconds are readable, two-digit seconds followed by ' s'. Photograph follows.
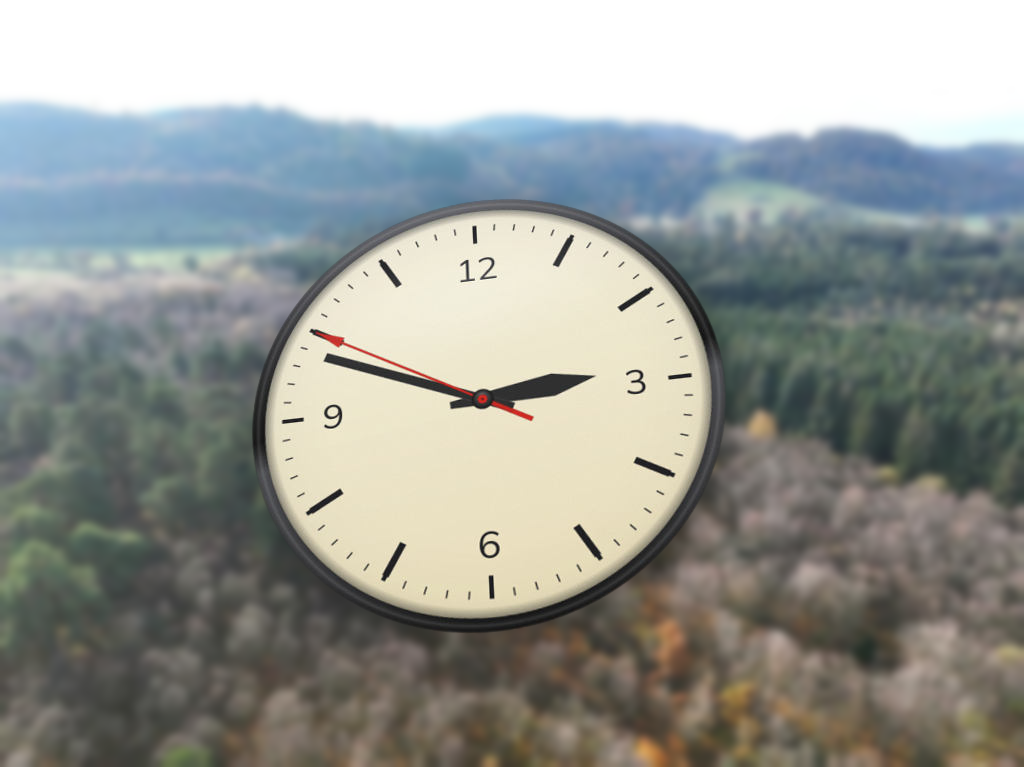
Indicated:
2 h 48 min 50 s
